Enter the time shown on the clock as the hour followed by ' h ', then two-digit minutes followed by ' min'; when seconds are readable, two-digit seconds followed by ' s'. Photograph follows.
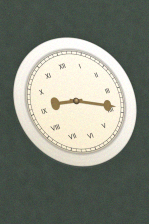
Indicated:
9 h 19 min
